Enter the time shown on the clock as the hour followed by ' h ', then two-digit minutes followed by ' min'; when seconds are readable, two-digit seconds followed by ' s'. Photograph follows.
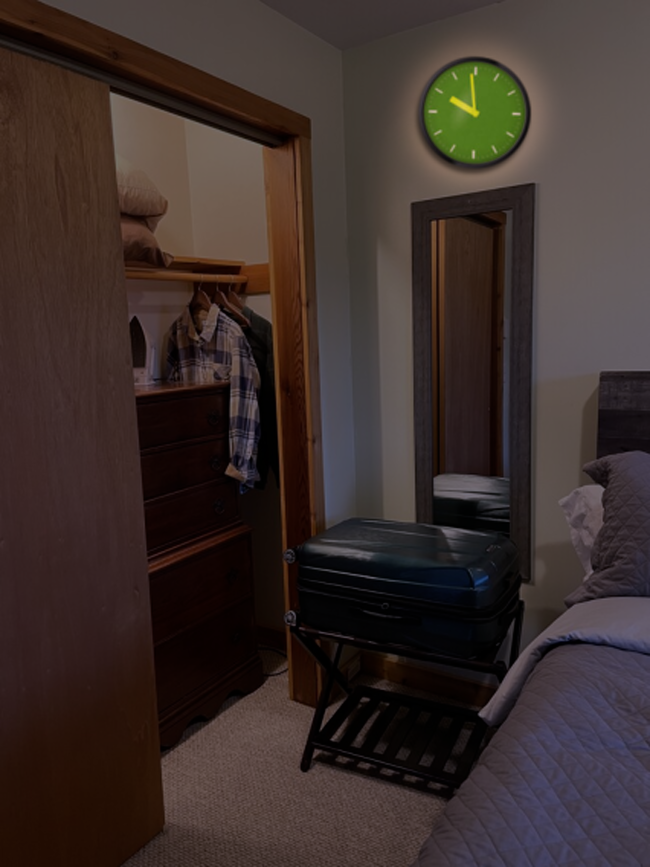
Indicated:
9 h 59 min
